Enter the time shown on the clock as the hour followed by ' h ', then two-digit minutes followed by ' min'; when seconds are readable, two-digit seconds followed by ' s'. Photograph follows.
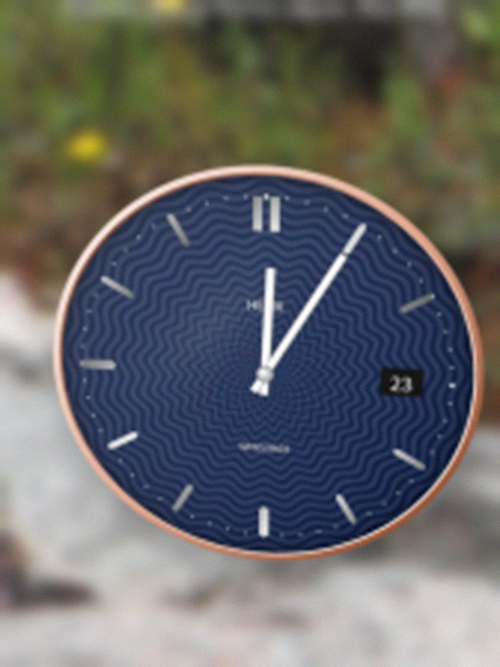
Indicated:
12 h 05 min
